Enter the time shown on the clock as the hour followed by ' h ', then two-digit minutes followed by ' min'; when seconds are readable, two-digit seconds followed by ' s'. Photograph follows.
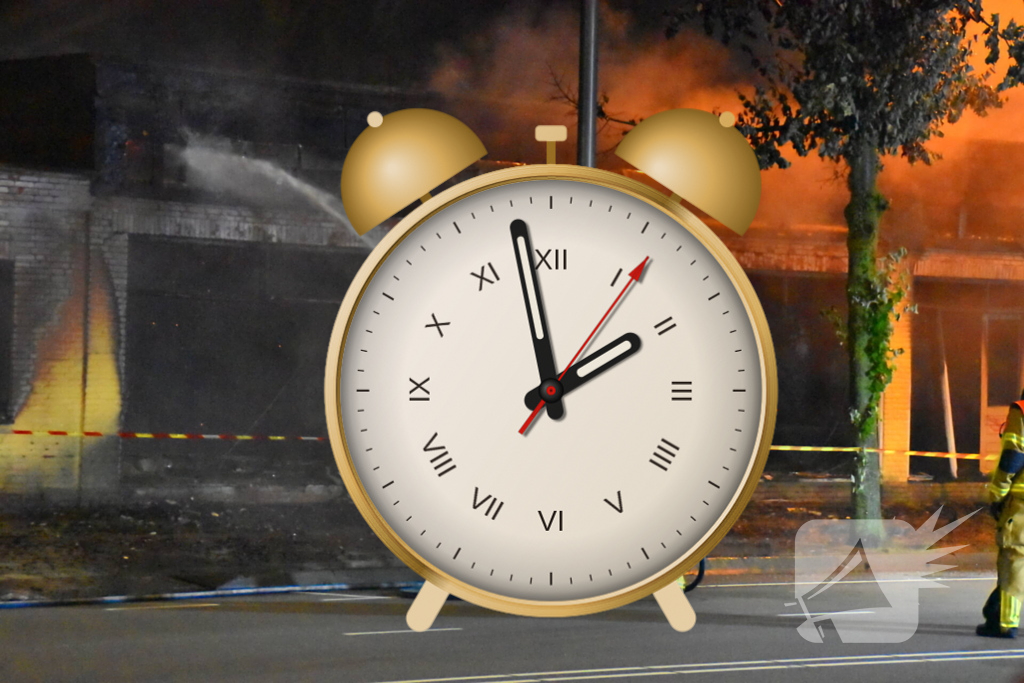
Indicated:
1 h 58 min 06 s
